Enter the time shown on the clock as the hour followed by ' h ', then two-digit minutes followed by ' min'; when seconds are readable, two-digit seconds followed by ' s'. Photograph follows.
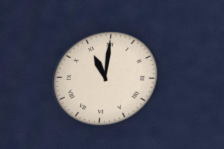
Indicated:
11 h 00 min
